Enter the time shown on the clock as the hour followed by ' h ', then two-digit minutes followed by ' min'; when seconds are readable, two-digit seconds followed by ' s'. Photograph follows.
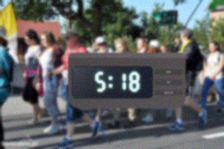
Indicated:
5 h 18 min
